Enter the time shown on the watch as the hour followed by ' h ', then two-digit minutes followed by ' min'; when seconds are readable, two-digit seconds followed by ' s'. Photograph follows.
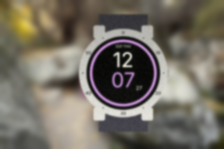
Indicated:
12 h 07 min
